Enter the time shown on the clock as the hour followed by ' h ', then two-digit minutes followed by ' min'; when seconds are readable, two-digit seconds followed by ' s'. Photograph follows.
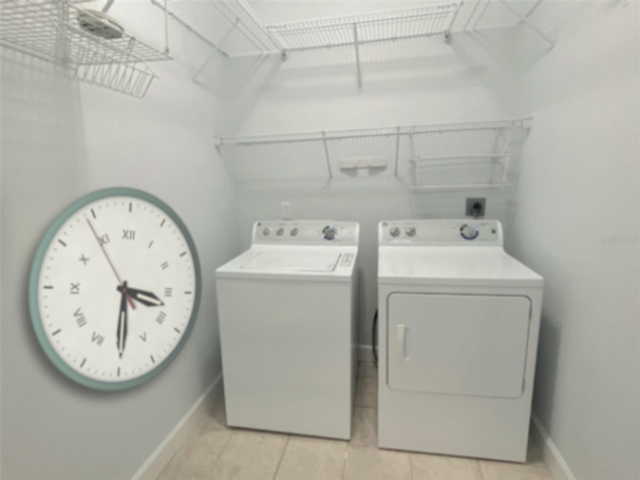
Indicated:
3 h 29 min 54 s
